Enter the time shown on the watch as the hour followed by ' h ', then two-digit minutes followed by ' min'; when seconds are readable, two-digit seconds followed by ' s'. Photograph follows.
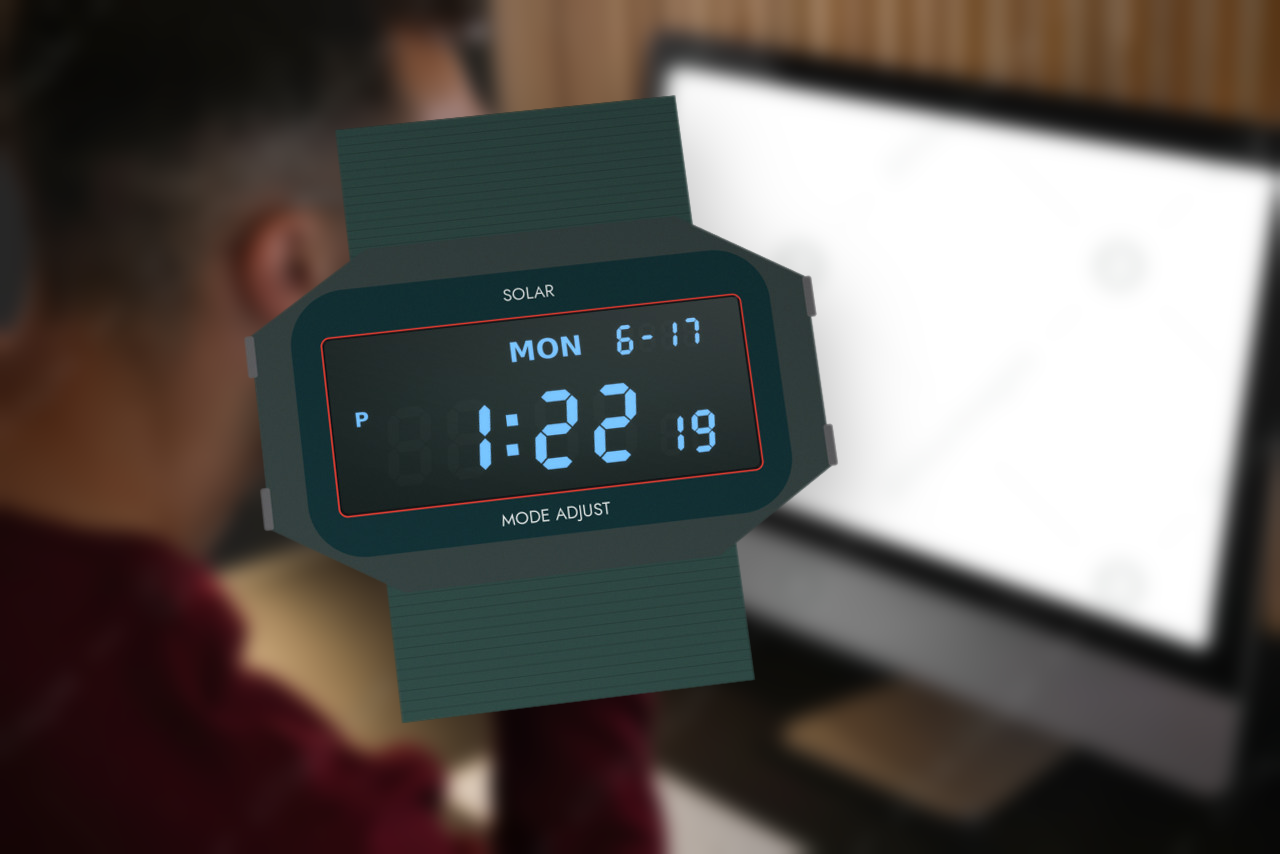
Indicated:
1 h 22 min 19 s
